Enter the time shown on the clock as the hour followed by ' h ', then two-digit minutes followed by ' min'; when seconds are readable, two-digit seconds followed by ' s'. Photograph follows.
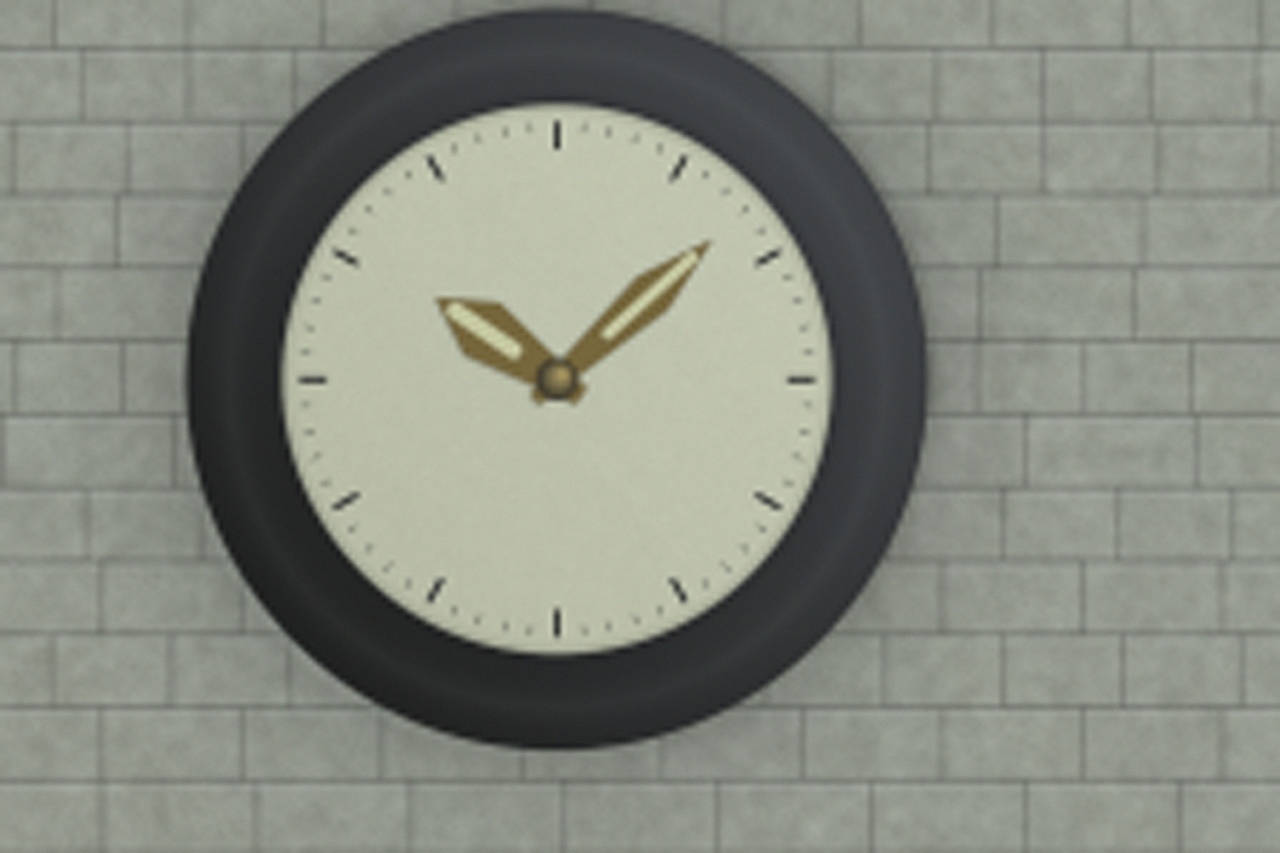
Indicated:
10 h 08 min
